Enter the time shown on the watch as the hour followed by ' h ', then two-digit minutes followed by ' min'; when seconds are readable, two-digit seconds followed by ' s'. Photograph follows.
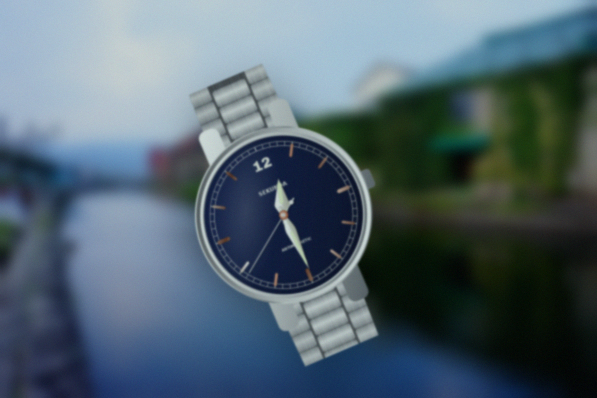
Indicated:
12 h 29 min 39 s
